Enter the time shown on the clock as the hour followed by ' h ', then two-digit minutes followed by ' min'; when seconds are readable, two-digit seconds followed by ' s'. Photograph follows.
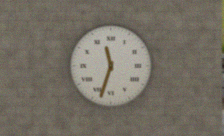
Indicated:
11 h 33 min
